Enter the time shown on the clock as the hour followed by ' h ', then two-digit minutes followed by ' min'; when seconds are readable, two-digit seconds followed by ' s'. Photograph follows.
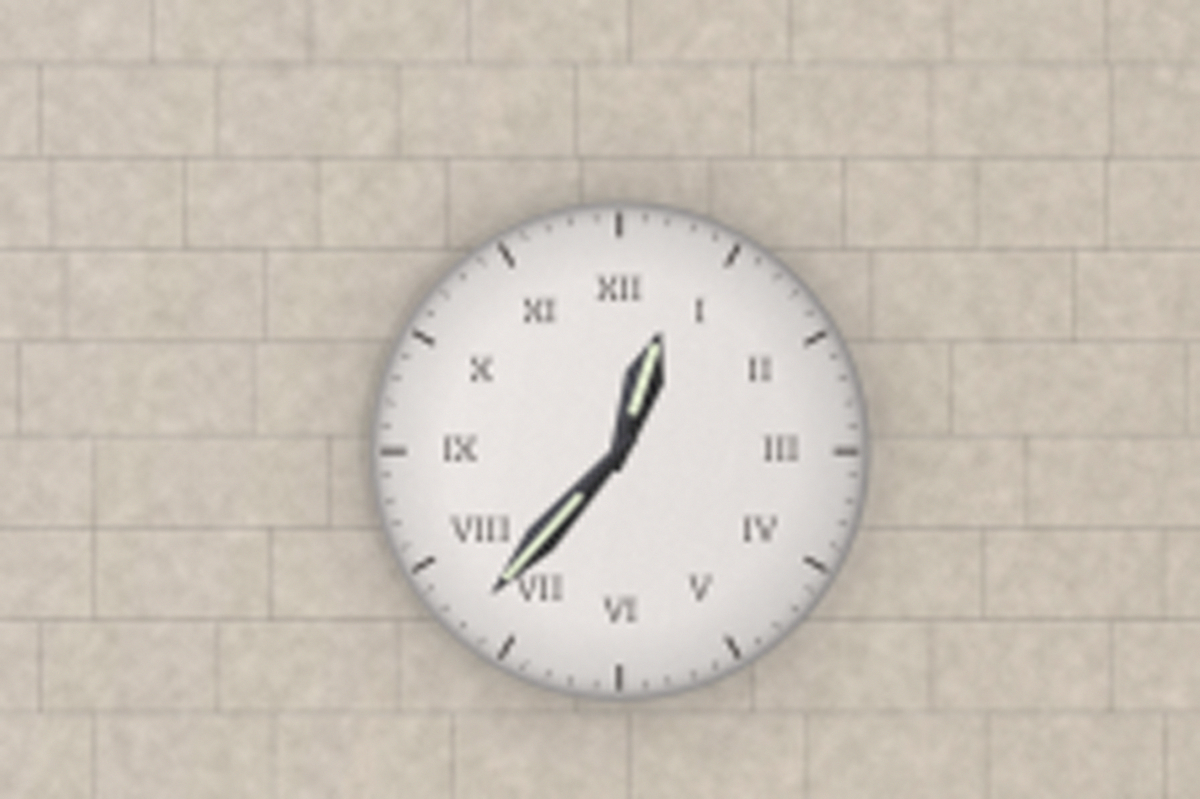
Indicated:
12 h 37 min
